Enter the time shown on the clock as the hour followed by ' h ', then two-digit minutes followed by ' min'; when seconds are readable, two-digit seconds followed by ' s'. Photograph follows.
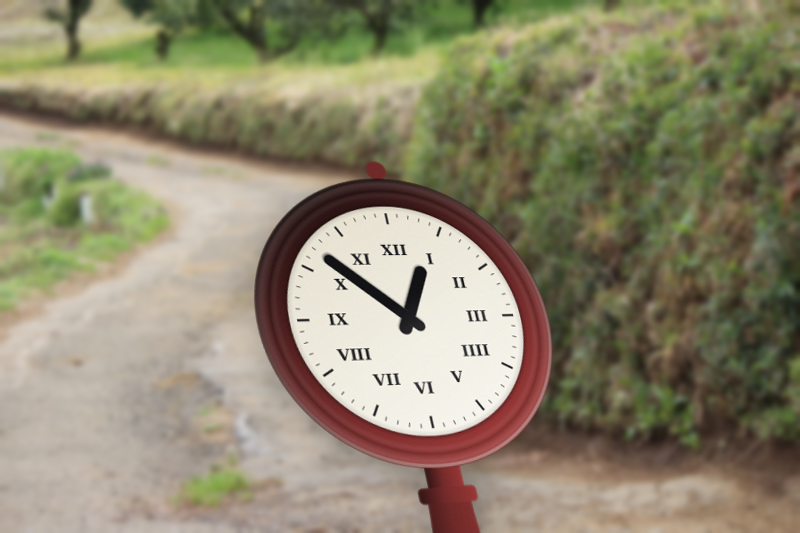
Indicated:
12 h 52 min
